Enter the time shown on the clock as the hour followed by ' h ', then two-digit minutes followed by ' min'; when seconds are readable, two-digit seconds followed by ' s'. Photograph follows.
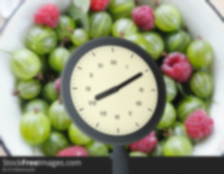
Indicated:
8 h 10 min
